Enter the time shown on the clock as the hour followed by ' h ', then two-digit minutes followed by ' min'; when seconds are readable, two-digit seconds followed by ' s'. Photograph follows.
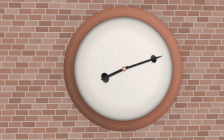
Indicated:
8 h 12 min
